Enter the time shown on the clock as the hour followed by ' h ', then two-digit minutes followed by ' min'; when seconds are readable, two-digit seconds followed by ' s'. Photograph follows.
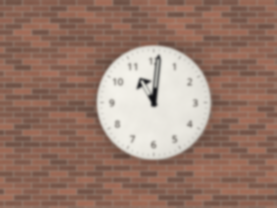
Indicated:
11 h 01 min
